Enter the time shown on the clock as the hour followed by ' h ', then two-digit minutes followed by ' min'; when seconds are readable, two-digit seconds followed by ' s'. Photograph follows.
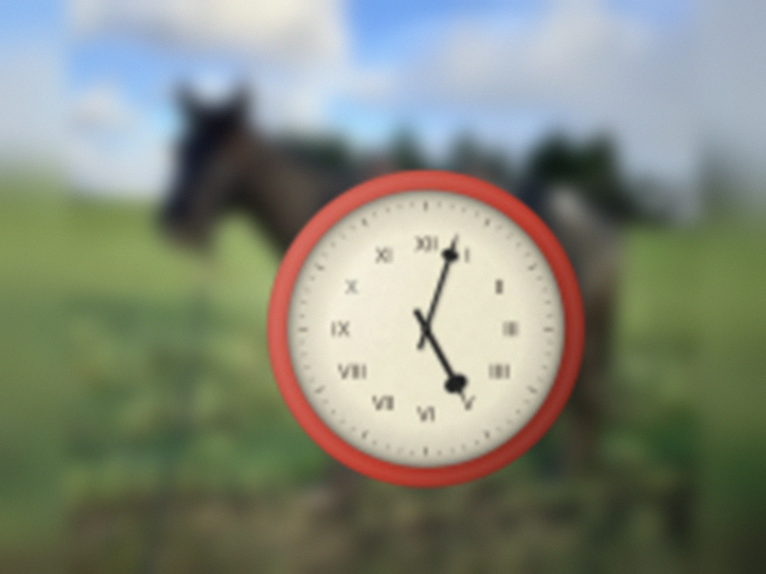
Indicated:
5 h 03 min
